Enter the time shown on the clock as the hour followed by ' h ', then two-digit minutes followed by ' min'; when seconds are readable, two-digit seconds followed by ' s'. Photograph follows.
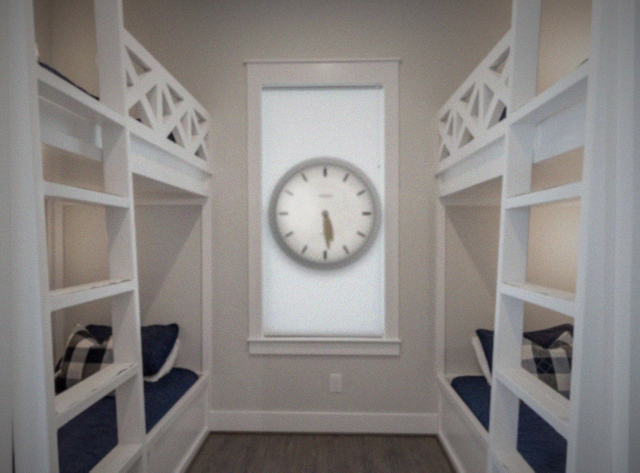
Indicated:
5 h 29 min
